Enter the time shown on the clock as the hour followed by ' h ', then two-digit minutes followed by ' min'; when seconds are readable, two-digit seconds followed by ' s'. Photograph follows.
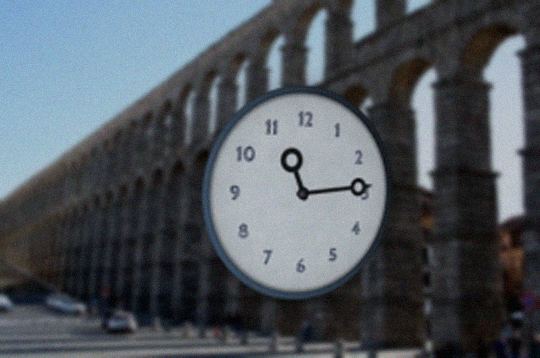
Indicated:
11 h 14 min
